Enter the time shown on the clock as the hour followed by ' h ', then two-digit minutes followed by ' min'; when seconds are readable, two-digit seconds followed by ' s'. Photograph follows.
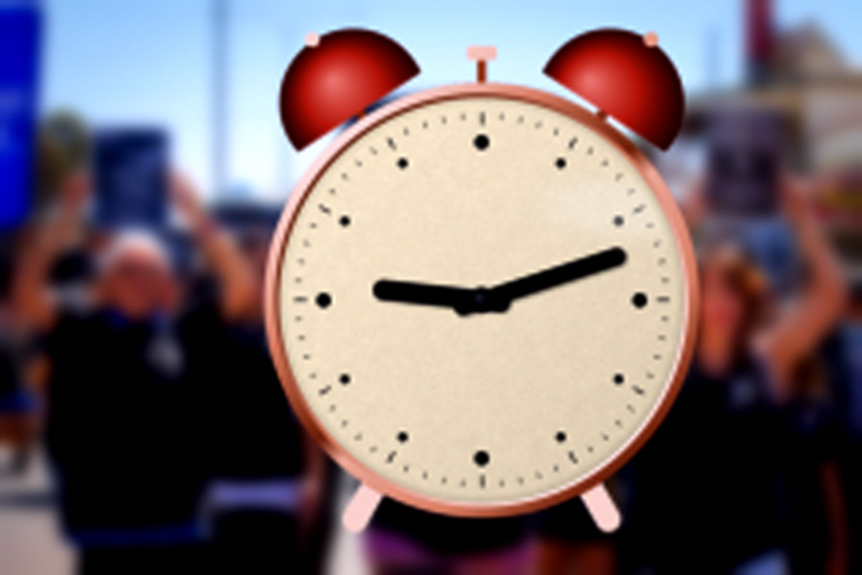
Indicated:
9 h 12 min
